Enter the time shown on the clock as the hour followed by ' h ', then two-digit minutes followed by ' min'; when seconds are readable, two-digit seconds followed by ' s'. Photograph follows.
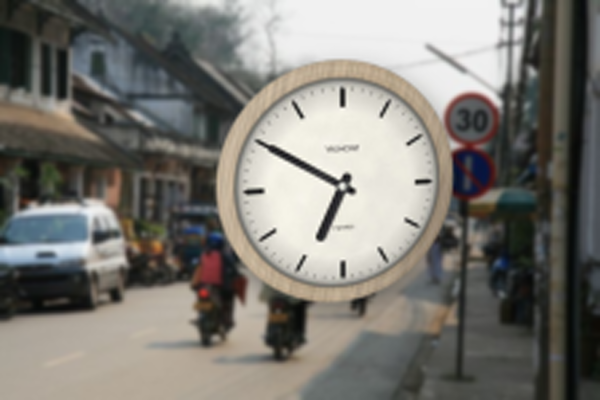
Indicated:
6 h 50 min
